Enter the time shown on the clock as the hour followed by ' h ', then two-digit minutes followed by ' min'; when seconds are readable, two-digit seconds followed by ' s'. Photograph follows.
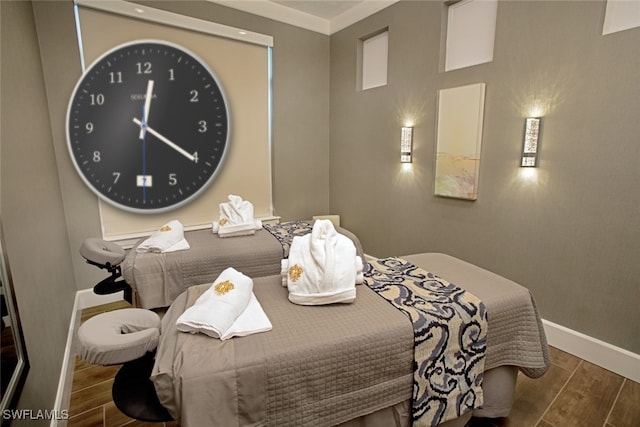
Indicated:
12 h 20 min 30 s
